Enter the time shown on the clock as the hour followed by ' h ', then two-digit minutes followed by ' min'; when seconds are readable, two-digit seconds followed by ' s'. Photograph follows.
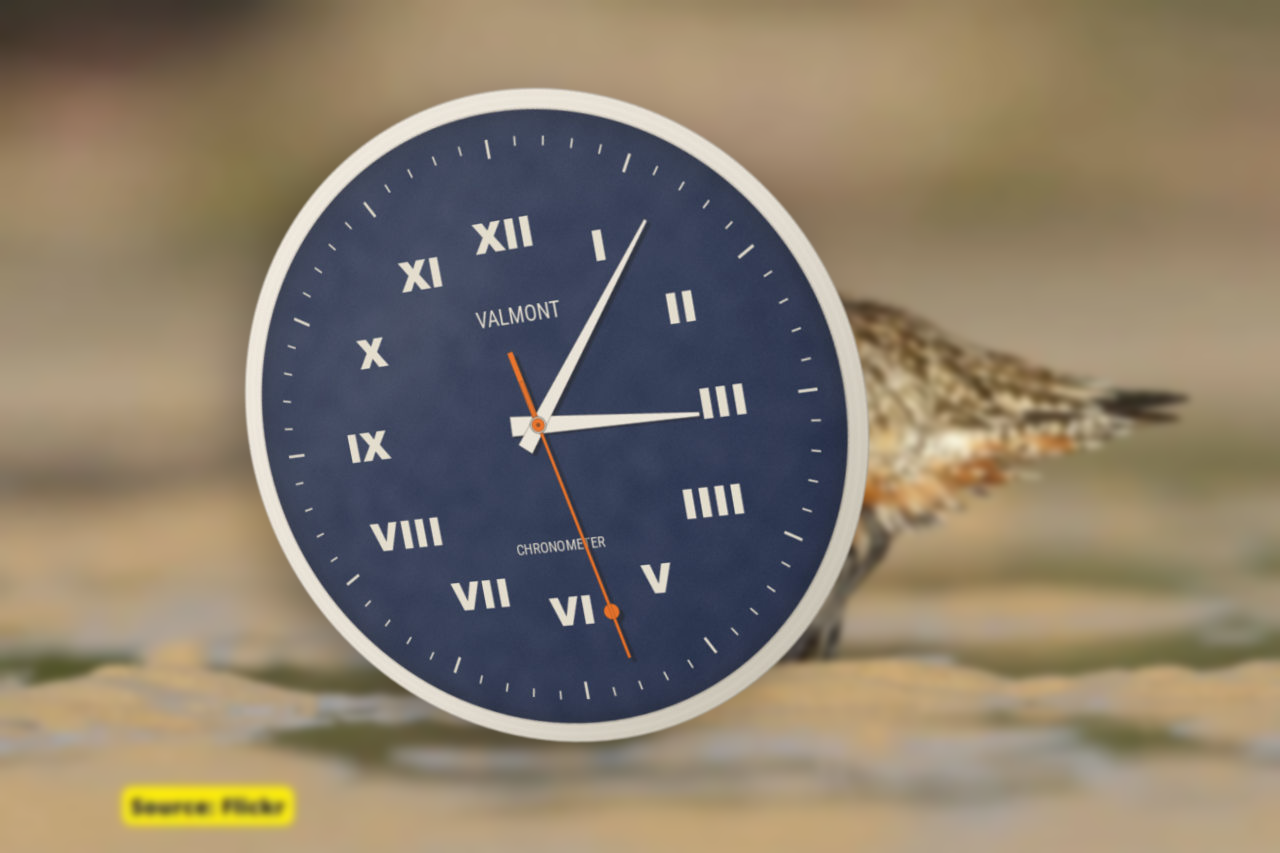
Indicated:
3 h 06 min 28 s
